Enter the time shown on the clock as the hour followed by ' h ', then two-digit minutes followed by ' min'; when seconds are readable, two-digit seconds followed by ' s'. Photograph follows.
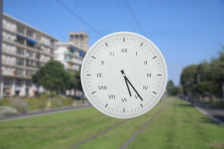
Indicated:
5 h 24 min
